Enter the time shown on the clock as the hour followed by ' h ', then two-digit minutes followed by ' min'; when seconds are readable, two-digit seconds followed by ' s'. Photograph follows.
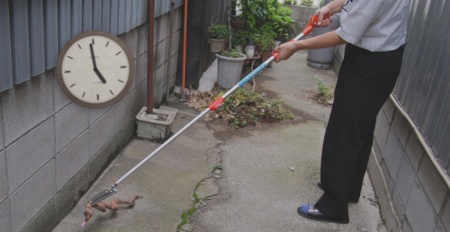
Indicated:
4 h 59 min
